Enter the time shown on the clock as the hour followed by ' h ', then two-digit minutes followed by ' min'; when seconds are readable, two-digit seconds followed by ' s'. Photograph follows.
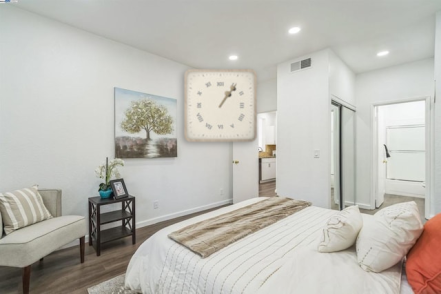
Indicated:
1 h 06 min
